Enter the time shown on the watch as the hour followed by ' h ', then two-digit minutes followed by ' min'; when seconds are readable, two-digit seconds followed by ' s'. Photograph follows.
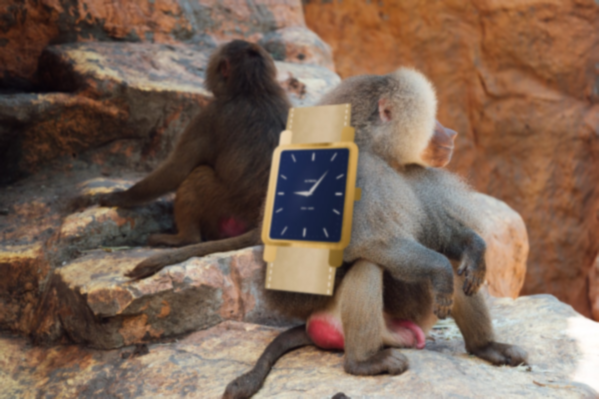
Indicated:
9 h 06 min
